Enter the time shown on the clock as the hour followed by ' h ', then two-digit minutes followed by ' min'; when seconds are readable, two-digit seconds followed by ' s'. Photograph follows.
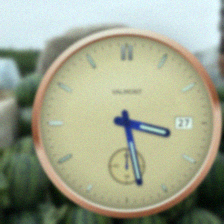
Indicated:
3 h 28 min
